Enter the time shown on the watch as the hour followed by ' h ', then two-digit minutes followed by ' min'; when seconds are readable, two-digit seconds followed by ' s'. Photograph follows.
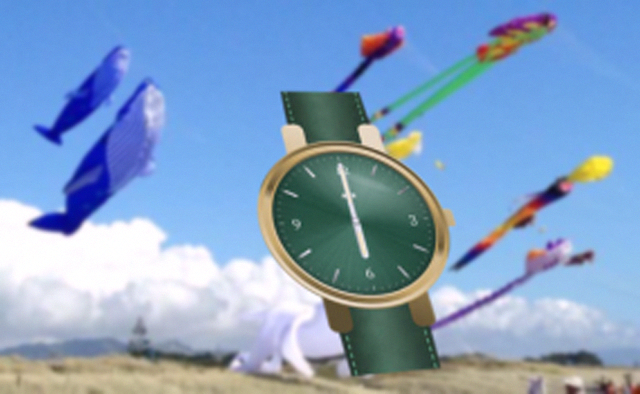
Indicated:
6 h 00 min
